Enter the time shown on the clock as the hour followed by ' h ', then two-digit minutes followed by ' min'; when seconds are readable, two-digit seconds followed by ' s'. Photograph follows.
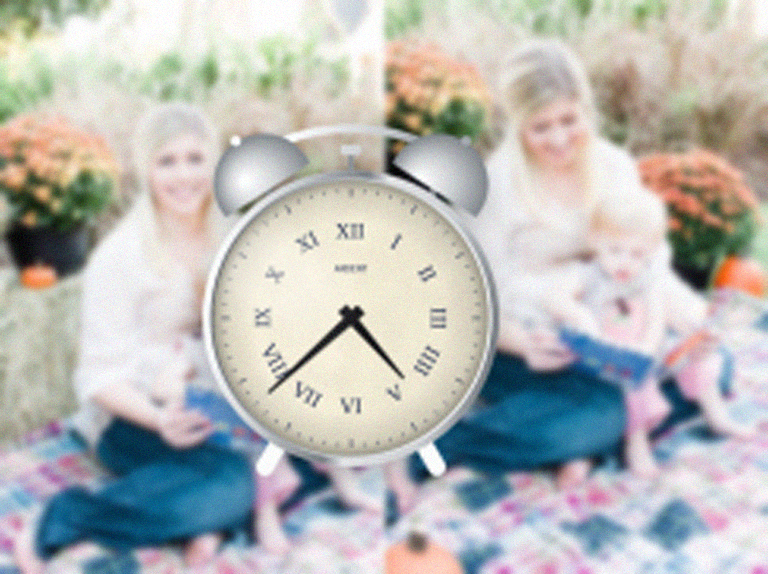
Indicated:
4 h 38 min
